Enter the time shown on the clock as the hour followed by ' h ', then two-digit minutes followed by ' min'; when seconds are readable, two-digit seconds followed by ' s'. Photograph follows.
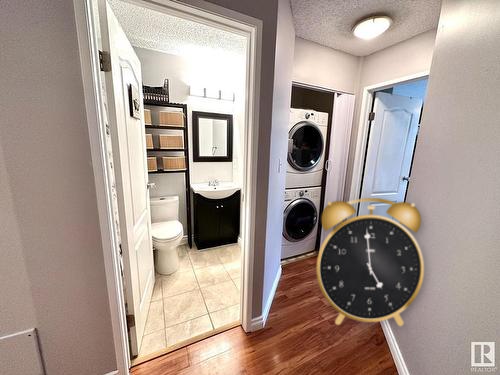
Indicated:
4 h 59 min
